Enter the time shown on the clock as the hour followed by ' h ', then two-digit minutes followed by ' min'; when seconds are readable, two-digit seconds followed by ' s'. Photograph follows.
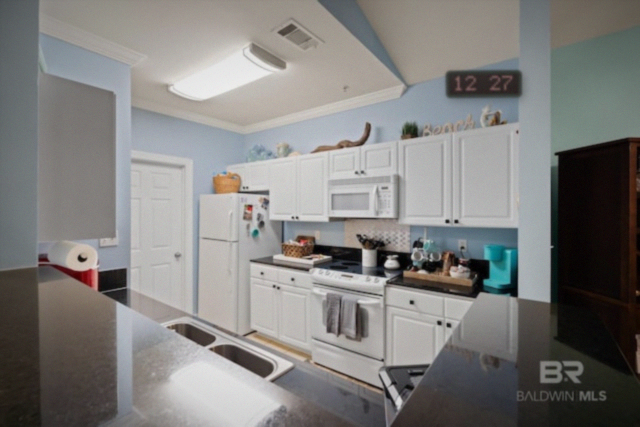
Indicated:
12 h 27 min
